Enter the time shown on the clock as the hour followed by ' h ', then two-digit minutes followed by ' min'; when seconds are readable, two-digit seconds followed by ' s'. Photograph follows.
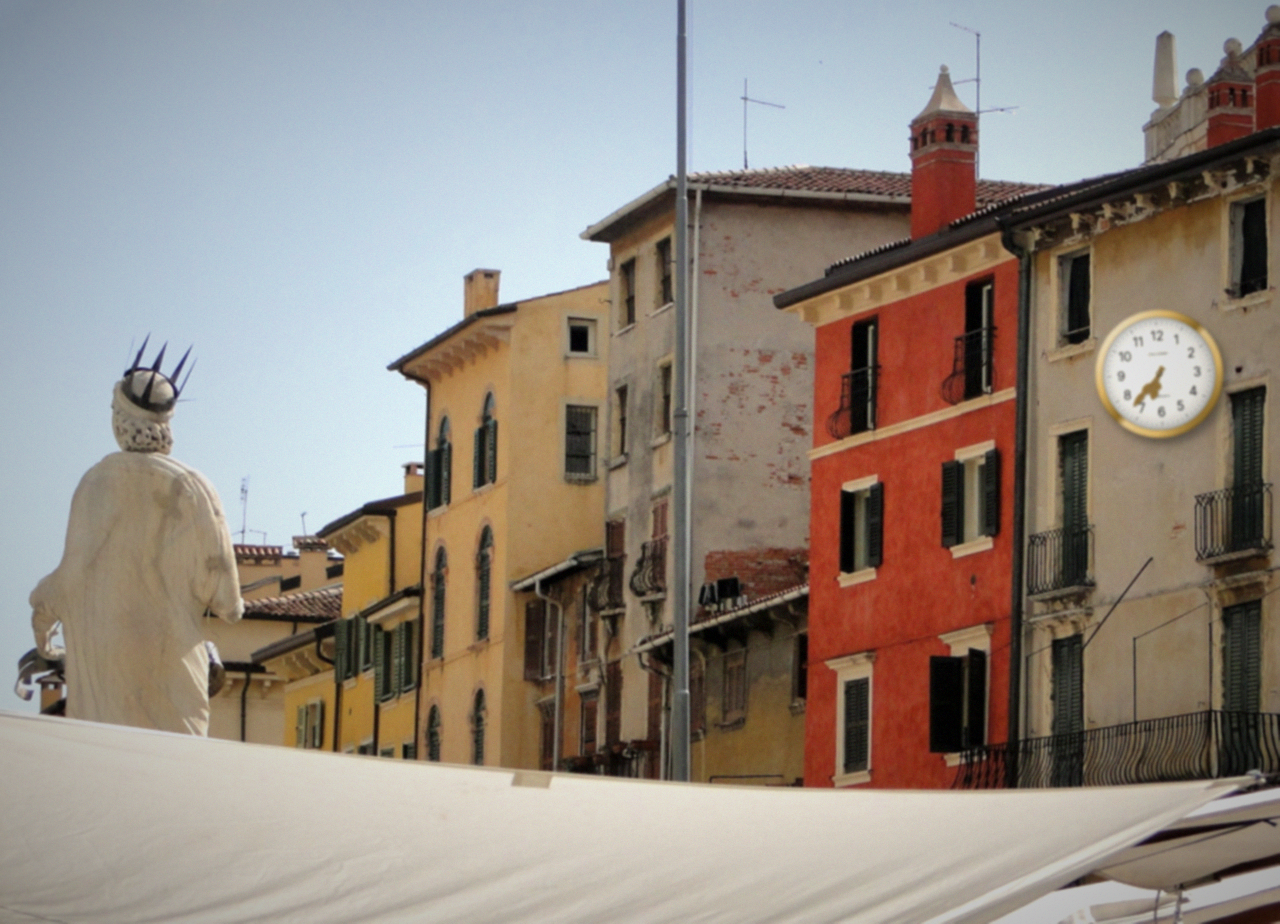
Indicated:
6 h 37 min
